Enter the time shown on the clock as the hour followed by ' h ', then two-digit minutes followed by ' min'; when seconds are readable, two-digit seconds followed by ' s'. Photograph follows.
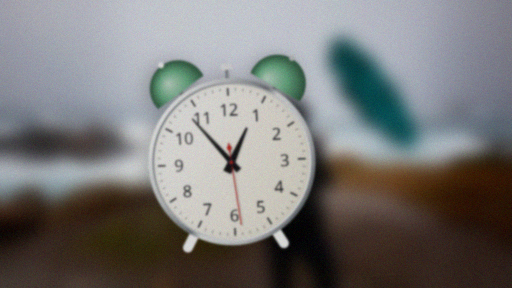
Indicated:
12 h 53 min 29 s
